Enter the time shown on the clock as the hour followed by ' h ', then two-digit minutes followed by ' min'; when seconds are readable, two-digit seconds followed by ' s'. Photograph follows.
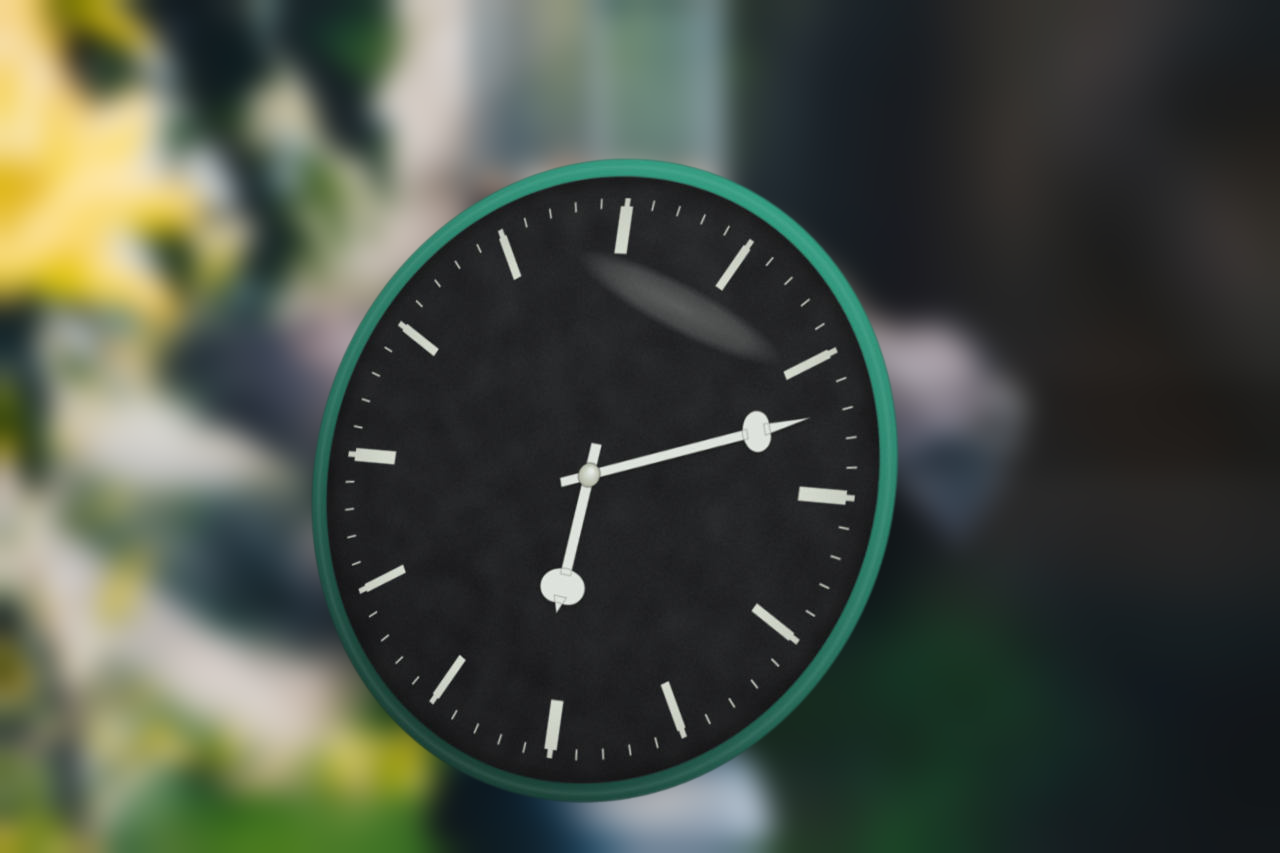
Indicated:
6 h 12 min
